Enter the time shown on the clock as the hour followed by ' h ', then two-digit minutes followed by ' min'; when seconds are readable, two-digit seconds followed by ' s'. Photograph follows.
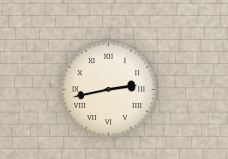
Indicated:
2 h 43 min
